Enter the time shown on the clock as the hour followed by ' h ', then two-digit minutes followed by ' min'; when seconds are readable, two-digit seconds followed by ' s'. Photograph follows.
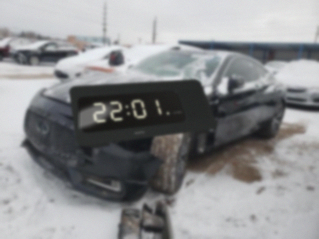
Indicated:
22 h 01 min
